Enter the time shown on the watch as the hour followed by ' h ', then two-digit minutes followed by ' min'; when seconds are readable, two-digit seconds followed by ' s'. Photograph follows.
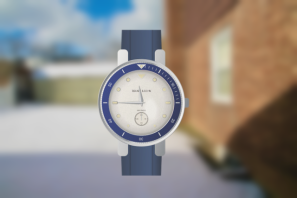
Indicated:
11 h 45 min
